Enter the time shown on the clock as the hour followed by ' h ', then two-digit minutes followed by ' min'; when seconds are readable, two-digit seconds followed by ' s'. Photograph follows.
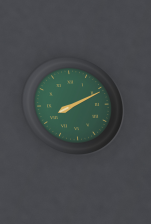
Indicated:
8 h 11 min
